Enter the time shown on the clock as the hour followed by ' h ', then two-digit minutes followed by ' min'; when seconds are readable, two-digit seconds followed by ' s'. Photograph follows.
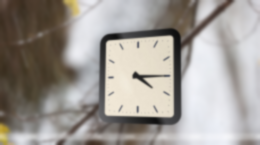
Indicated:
4 h 15 min
